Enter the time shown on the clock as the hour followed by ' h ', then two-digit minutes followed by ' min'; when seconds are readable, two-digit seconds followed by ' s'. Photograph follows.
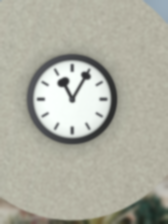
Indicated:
11 h 05 min
